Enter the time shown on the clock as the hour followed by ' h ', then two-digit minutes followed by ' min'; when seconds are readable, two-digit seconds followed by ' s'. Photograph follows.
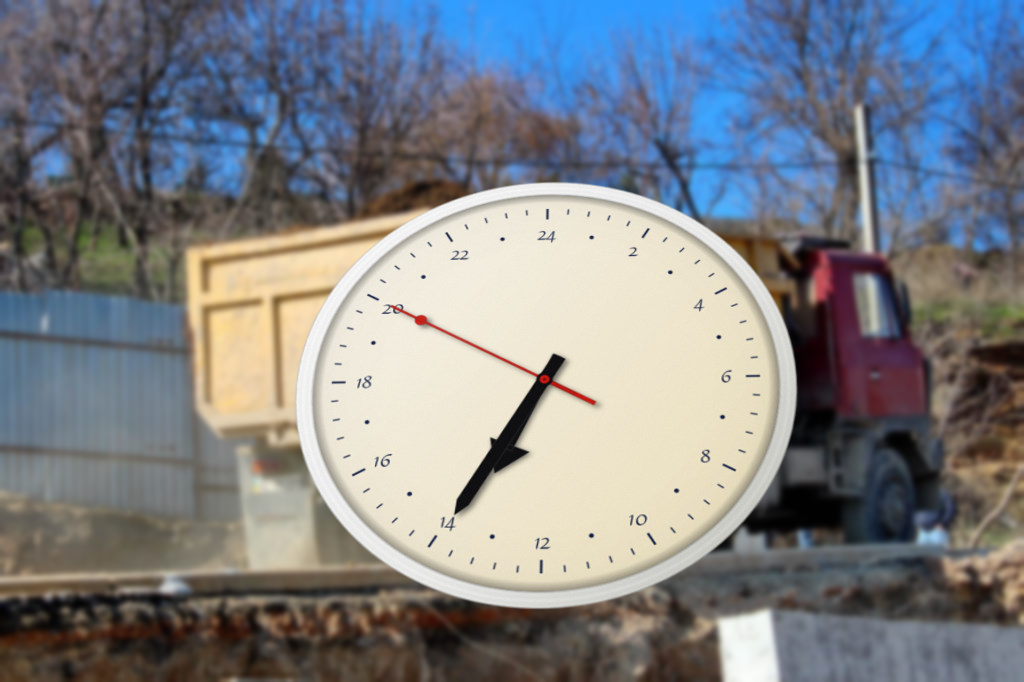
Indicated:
13 h 34 min 50 s
